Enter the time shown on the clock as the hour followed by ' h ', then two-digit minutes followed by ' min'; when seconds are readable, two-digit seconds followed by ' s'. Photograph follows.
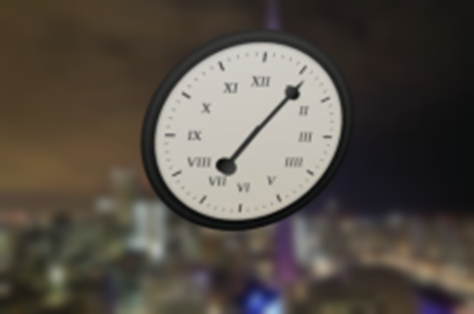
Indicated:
7 h 06 min
